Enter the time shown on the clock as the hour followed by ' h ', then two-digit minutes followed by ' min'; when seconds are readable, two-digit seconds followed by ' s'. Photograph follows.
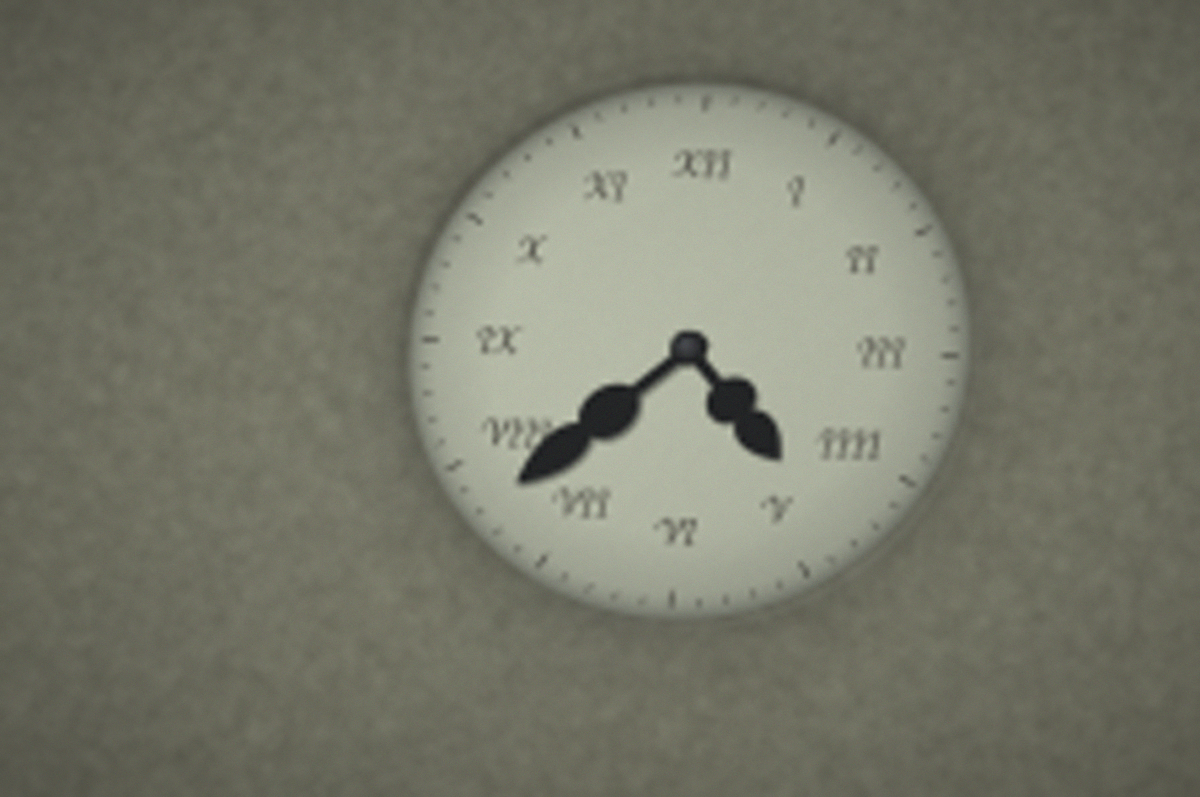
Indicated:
4 h 38 min
